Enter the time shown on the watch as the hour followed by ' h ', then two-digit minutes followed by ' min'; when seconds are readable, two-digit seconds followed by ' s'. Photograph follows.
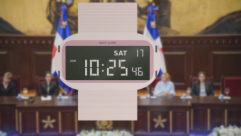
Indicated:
10 h 25 min
